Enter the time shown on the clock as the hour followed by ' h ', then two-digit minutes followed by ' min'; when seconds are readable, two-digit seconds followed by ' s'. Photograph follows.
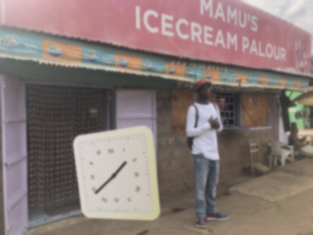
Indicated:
1 h 39 min
